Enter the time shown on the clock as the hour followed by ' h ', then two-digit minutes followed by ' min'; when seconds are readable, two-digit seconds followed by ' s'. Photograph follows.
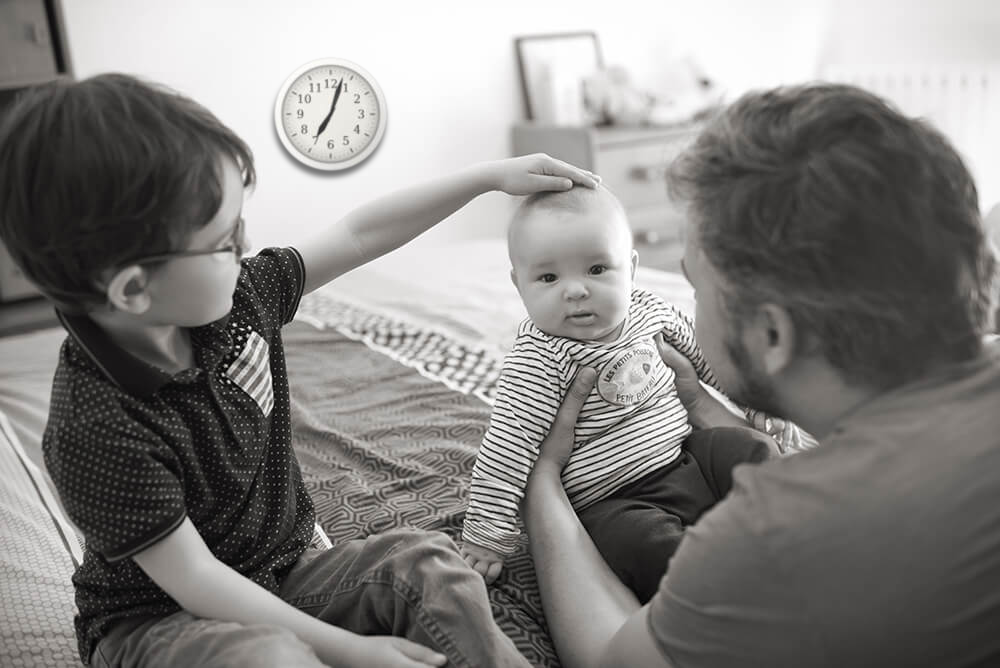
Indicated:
7 h 03 min
